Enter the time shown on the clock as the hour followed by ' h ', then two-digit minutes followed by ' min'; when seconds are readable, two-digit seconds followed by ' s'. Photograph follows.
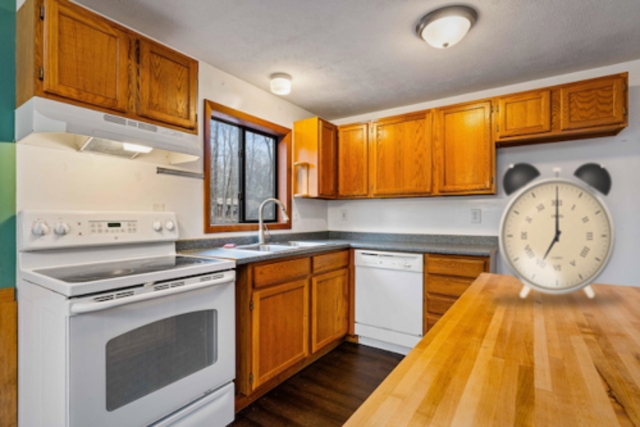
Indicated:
7 h 00 min
